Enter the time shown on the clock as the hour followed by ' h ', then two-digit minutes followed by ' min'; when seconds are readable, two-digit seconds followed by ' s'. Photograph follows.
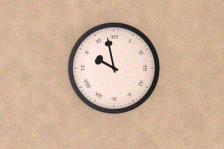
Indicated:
9 h 58 min
